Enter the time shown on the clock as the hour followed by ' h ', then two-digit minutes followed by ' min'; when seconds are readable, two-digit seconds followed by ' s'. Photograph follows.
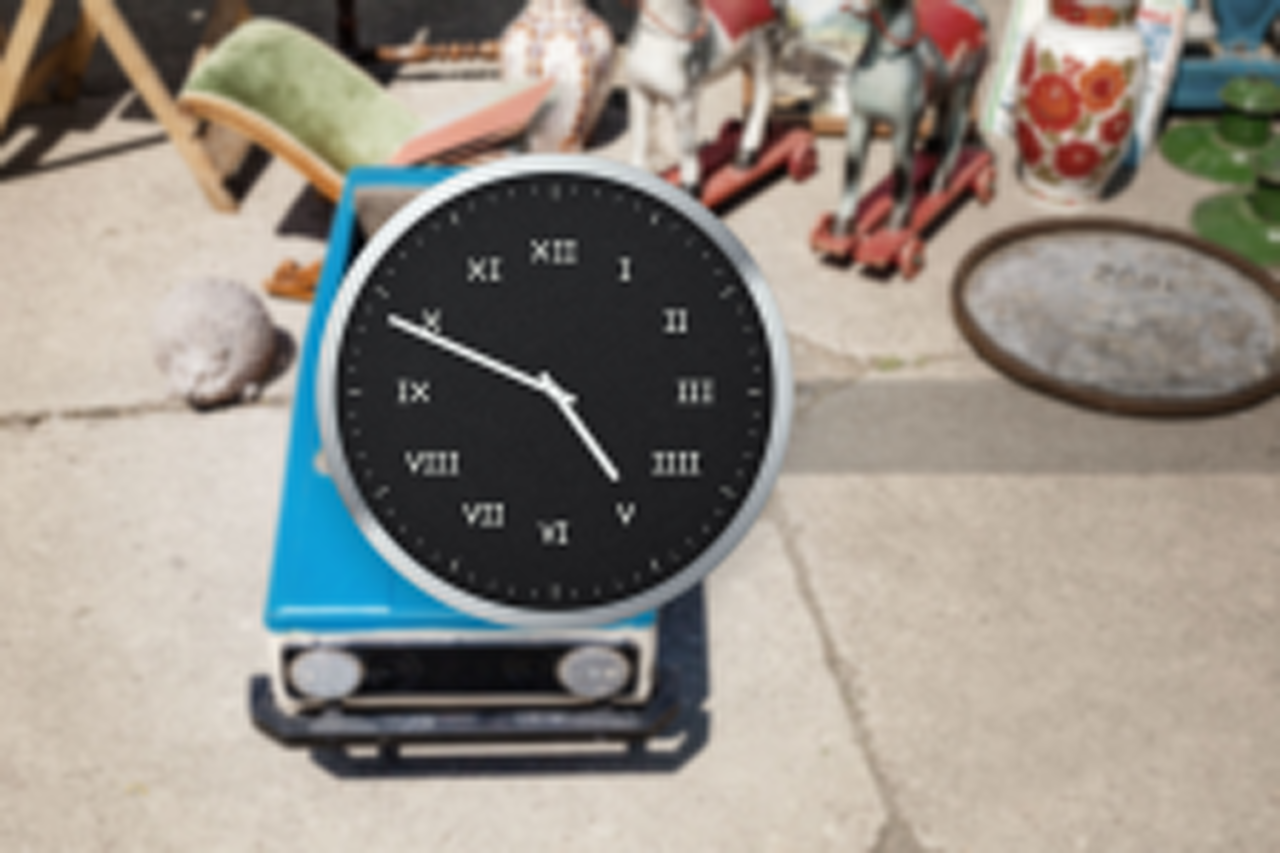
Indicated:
4 h 49 min
